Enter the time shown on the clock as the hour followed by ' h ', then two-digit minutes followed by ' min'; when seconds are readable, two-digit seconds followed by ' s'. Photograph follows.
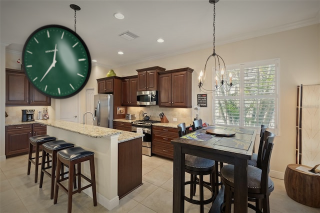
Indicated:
12 h 38 min
